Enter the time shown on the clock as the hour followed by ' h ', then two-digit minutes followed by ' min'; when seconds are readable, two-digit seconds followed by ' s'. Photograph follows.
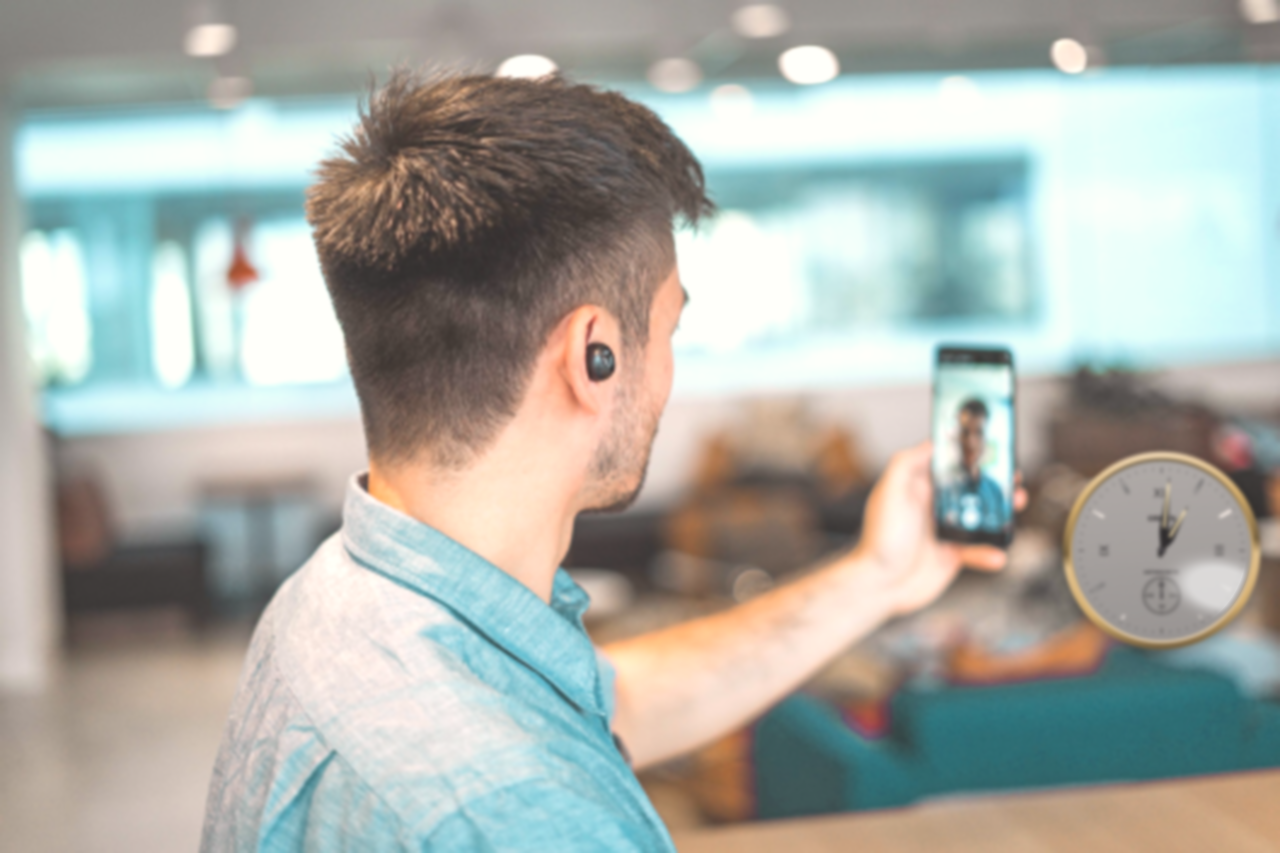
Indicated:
1 h 01 min
